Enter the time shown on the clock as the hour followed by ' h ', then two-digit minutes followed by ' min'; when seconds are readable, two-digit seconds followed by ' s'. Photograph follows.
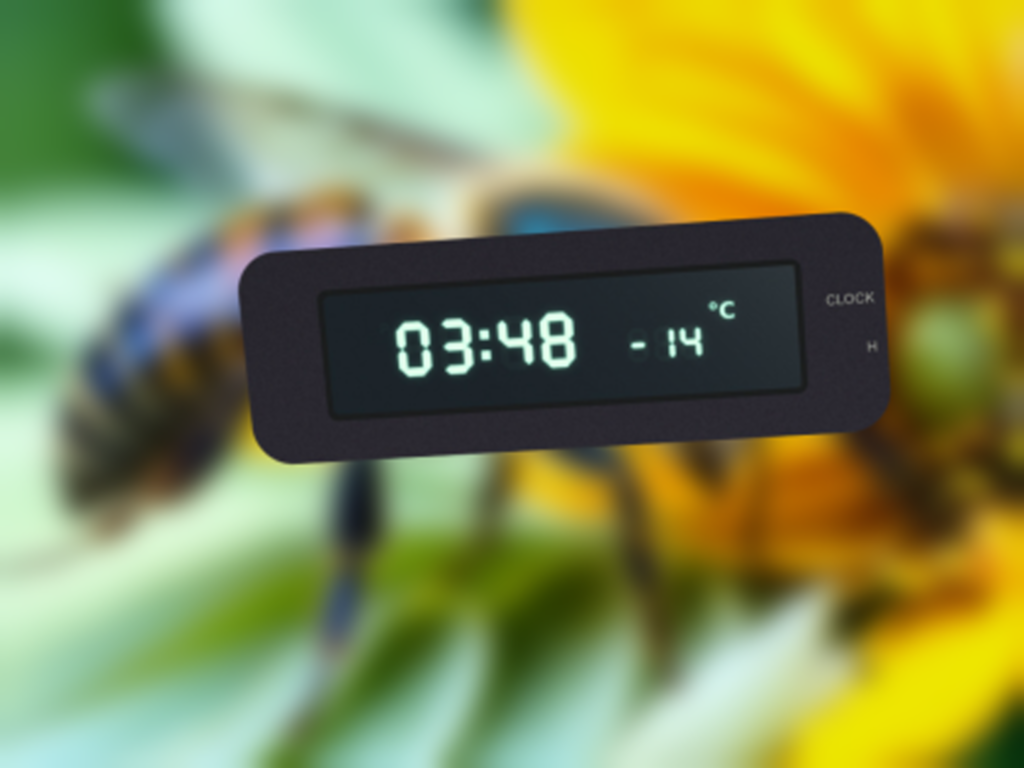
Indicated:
3 h 48 min
